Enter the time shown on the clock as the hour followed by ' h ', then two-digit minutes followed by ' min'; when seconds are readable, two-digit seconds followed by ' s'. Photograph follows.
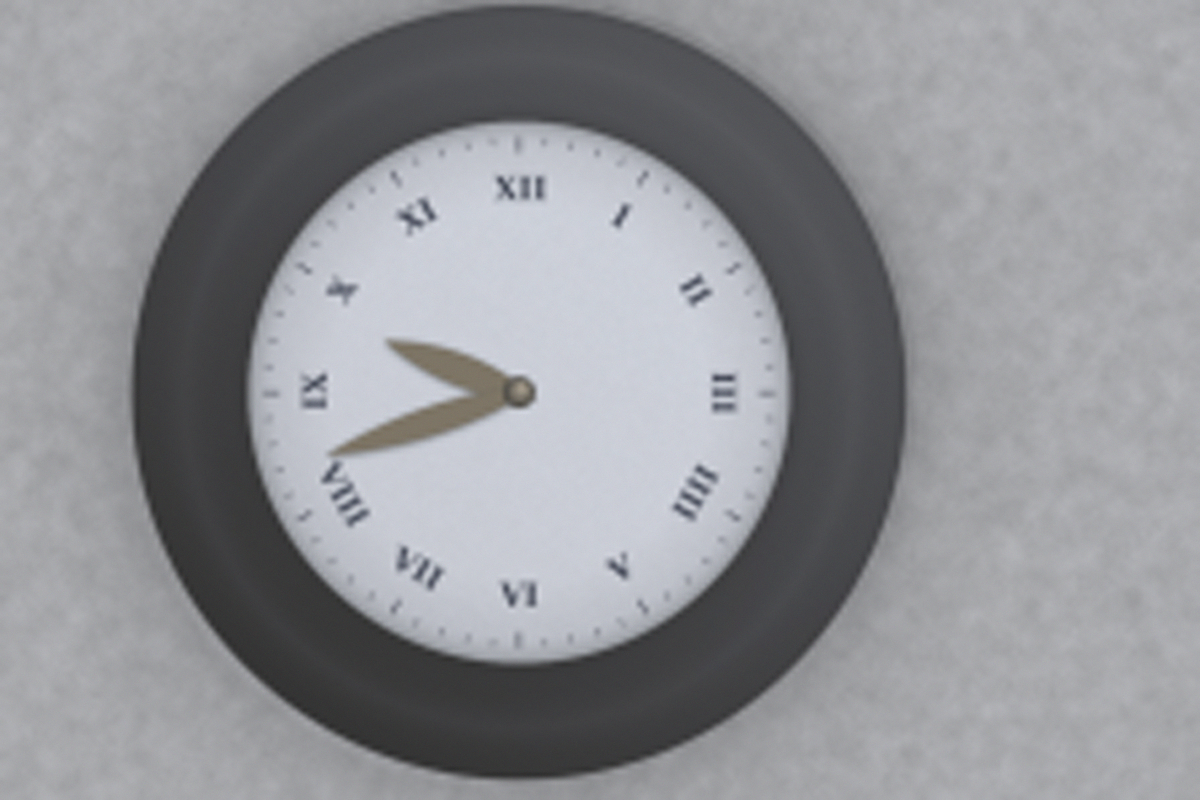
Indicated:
9 h 42 min
